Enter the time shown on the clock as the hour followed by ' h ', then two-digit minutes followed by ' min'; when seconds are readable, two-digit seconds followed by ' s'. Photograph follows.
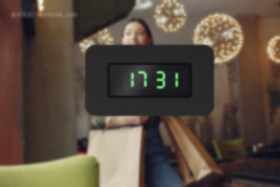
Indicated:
17 h 31 min
